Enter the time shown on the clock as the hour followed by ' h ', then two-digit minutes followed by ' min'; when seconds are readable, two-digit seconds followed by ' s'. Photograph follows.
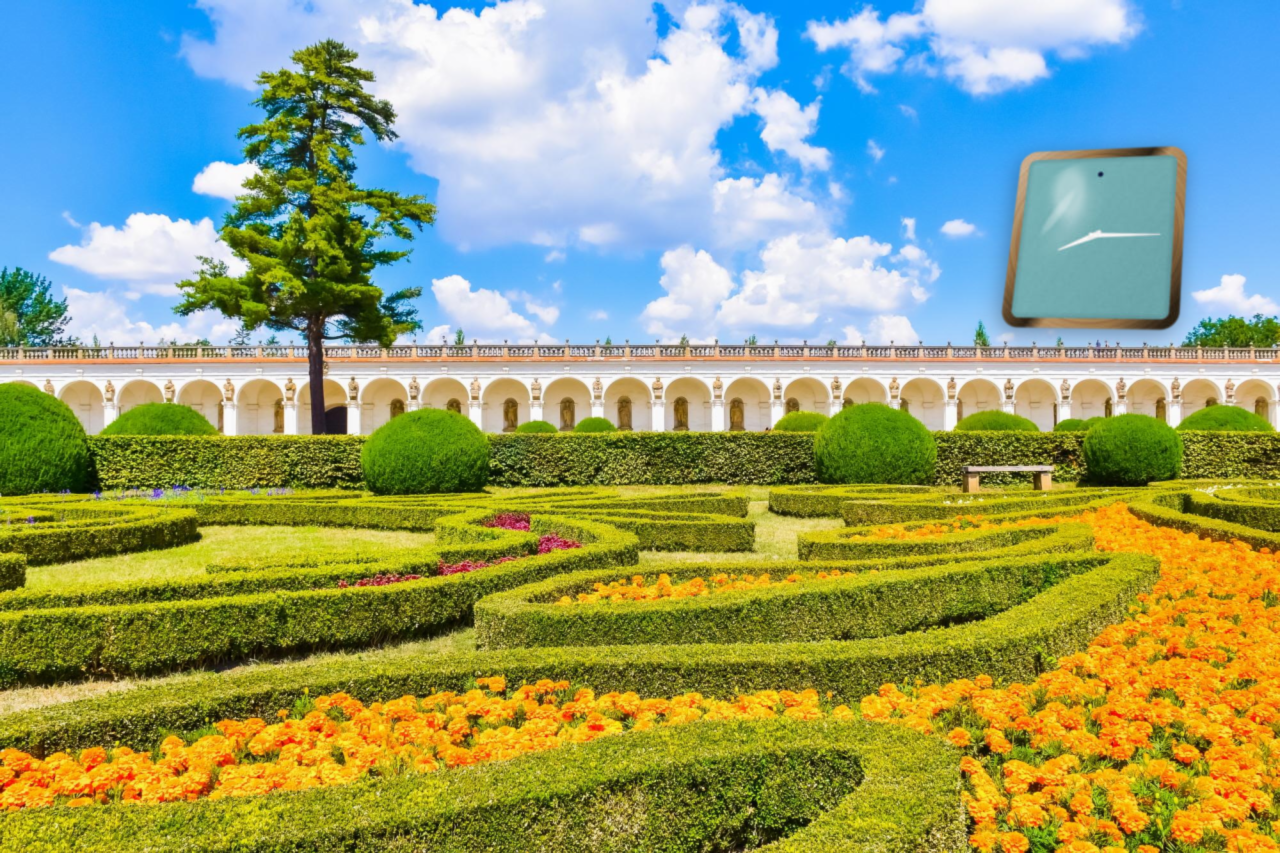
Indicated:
8 h 15 min
